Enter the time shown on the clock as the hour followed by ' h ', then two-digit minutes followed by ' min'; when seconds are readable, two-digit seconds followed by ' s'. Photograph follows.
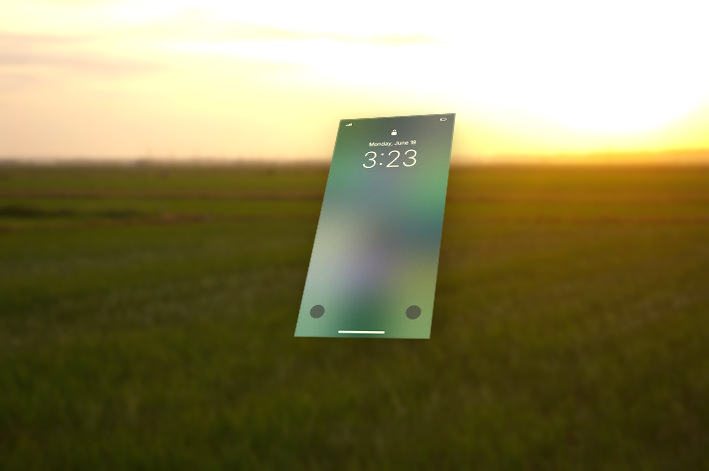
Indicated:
3 h 23 min
